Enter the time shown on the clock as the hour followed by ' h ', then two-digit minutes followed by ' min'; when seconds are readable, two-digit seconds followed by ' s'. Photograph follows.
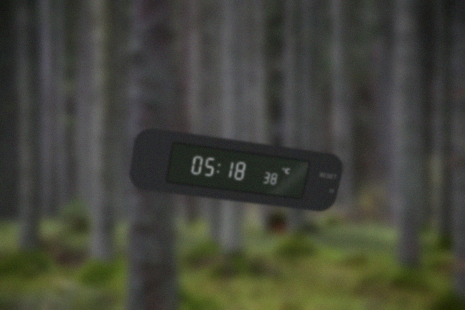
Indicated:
5 h 18 min
